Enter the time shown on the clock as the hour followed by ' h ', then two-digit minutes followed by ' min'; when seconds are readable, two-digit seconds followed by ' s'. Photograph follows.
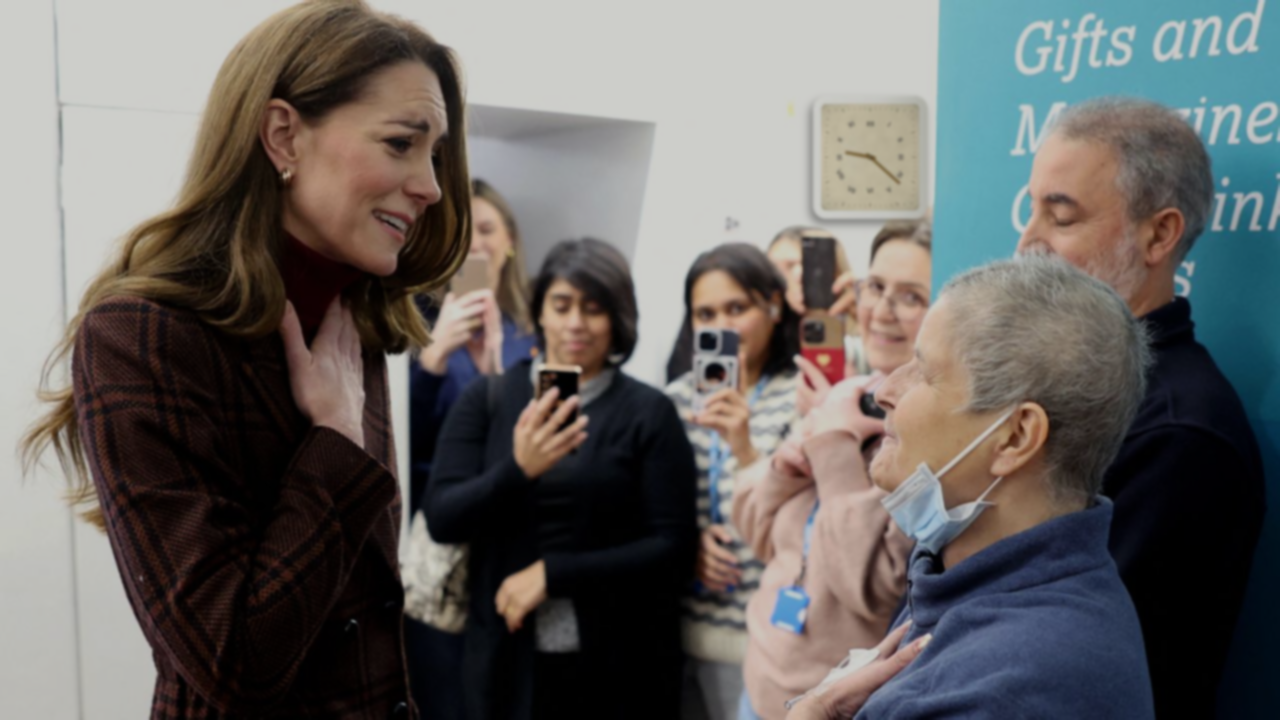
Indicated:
9 h 22 min
